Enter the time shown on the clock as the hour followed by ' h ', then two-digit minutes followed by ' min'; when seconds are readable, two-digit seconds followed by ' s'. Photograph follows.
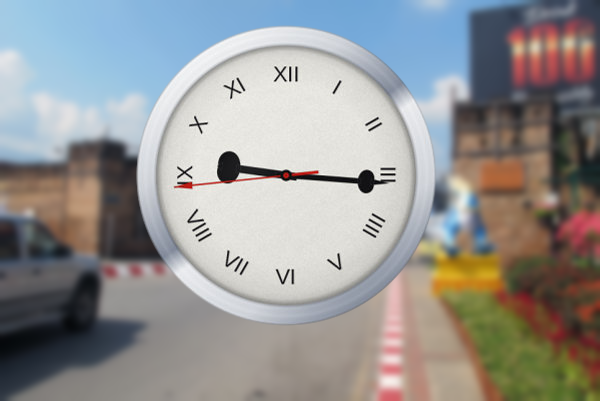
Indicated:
9 h 15 min 44 s
